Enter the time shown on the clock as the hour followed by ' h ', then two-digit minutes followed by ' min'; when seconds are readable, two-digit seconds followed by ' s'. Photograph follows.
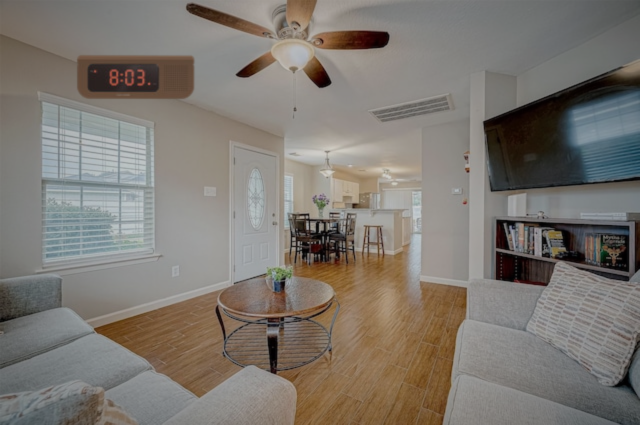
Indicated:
8 h 03 min
